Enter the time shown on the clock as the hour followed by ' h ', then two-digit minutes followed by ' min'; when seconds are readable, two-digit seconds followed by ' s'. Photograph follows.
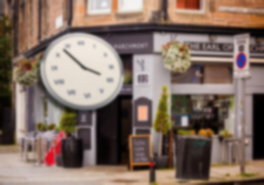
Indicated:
3 h 53 min
